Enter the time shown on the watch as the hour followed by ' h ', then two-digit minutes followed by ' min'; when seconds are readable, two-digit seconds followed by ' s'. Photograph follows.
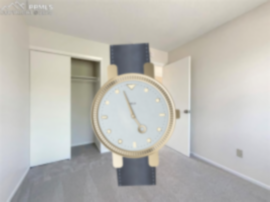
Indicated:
4 h 57 min
